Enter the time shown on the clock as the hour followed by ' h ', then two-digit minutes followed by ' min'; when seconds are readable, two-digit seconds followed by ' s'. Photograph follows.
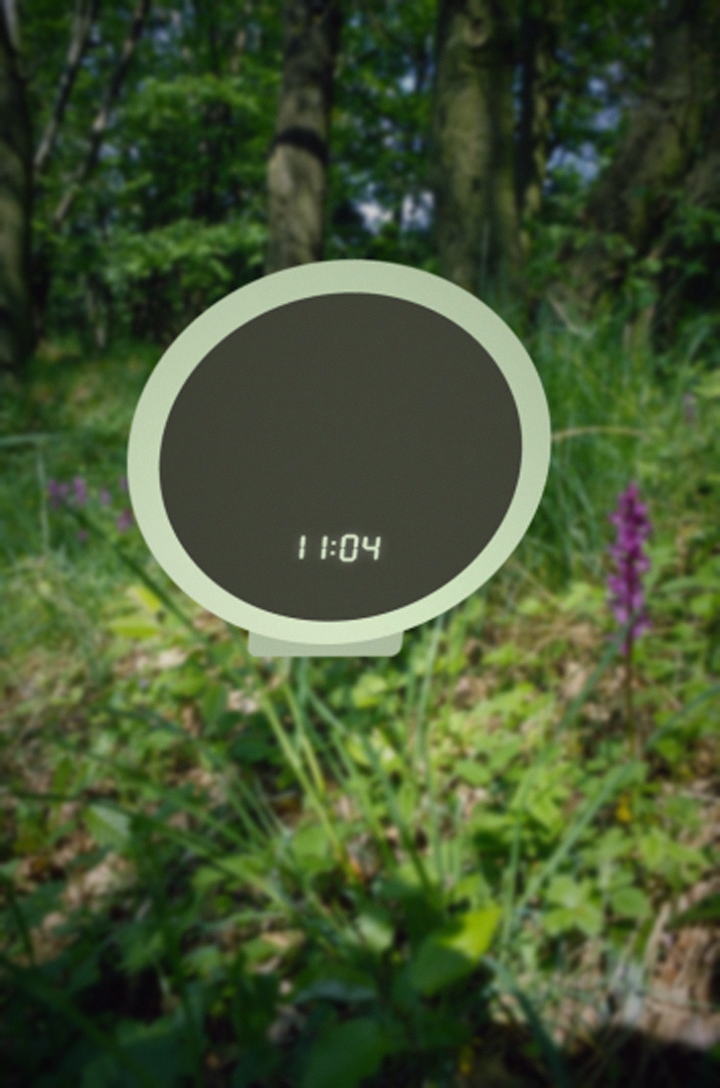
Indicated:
11 h 04 min
